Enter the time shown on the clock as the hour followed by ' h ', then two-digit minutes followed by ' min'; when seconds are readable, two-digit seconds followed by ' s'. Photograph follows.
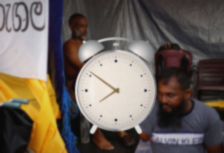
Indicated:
7 h 51 min
